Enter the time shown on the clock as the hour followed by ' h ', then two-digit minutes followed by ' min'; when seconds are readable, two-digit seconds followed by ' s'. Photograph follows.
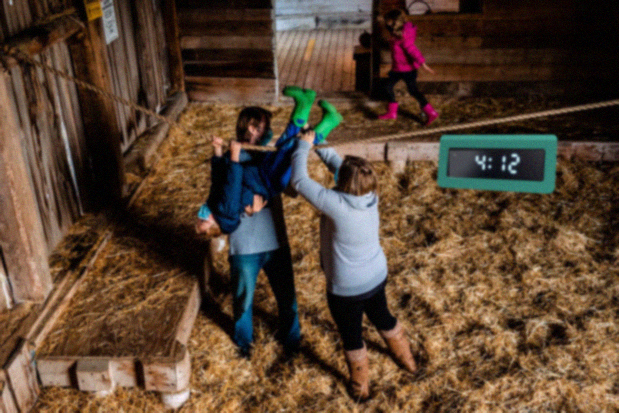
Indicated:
4 h 12 min
